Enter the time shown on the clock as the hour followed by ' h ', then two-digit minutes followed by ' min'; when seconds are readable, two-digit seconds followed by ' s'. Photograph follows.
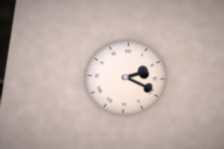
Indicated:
2 h 19 min
